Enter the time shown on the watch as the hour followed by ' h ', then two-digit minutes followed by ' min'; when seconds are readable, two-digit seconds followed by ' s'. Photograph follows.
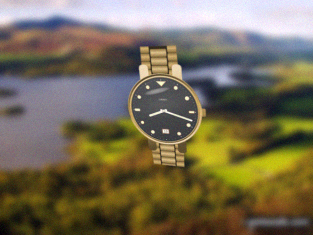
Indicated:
8 h 18 min
